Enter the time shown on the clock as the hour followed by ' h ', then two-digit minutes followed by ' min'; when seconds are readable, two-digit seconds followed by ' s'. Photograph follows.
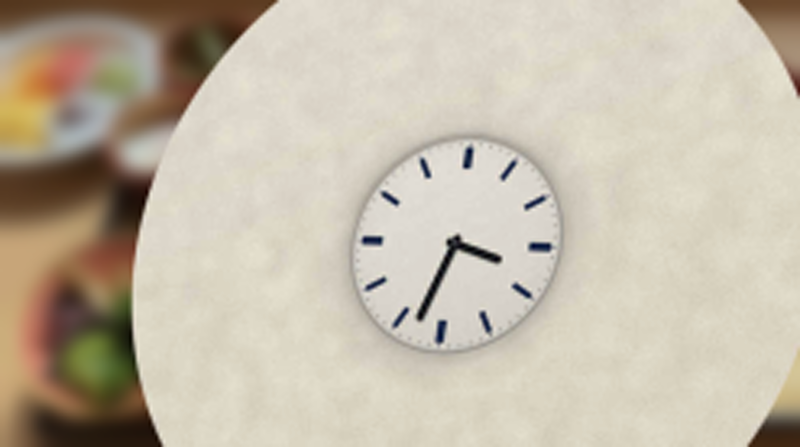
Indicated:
3 h 33 min
